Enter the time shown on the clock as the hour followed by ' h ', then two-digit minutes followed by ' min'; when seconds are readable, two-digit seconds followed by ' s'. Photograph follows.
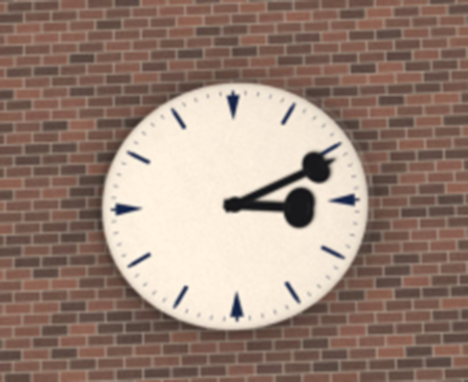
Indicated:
3 h 11 min
